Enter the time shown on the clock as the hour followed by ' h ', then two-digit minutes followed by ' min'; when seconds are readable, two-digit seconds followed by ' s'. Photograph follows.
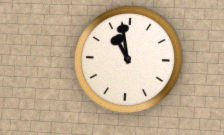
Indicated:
10 h 58 min
